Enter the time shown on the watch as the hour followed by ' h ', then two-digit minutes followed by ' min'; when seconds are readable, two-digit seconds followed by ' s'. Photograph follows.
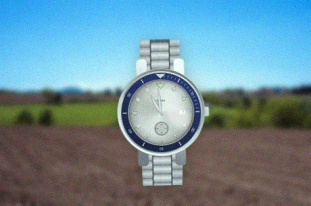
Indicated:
10 h 59 min
